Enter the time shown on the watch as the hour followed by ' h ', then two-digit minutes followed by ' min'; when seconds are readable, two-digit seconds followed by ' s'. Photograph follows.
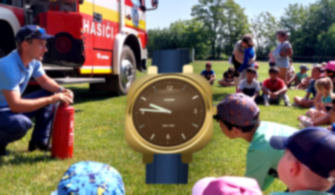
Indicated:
9 h 46 min
